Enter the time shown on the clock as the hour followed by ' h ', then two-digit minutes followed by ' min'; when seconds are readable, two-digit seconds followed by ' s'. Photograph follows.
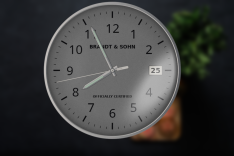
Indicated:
7 h 55 min 43 s
